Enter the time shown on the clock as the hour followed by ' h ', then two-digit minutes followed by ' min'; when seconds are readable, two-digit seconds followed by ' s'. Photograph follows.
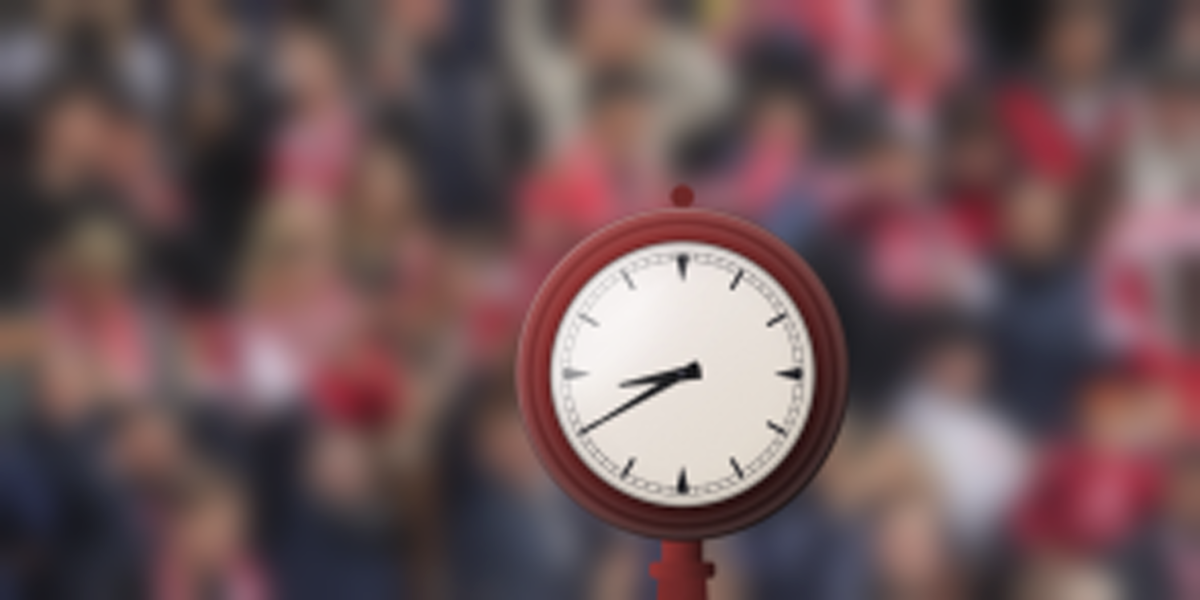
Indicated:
8 h 40 min
